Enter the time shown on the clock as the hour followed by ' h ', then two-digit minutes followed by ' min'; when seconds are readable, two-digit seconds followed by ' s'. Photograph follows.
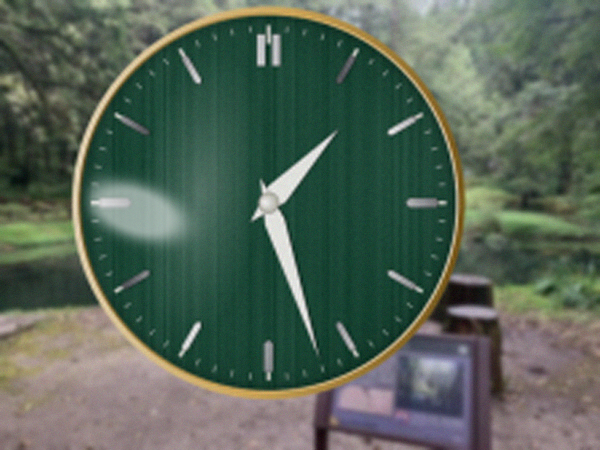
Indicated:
1 h 27 min
